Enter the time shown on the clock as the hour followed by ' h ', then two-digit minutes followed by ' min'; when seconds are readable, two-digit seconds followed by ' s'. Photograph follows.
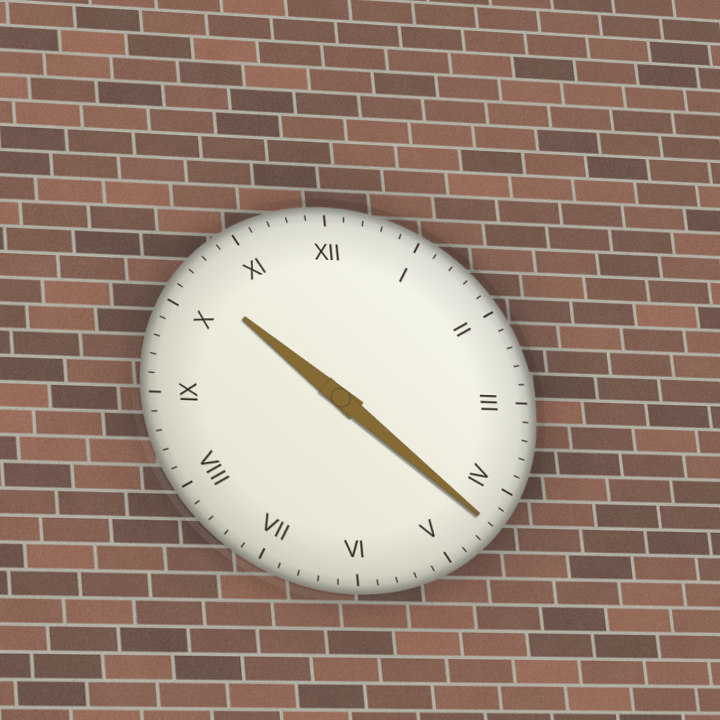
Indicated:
10 h 22 min
